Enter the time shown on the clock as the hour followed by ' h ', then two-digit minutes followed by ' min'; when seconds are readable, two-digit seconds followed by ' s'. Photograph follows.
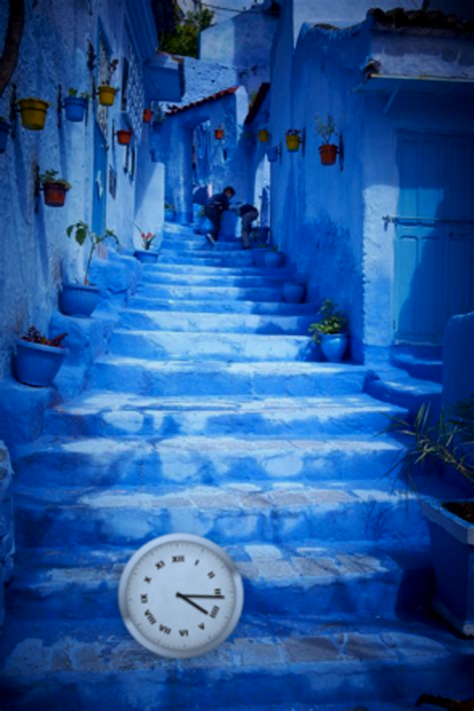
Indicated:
4 h 16 min
